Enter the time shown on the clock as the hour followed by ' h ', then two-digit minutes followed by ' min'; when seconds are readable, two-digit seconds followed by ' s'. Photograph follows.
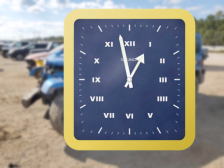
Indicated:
12 h 58 min
